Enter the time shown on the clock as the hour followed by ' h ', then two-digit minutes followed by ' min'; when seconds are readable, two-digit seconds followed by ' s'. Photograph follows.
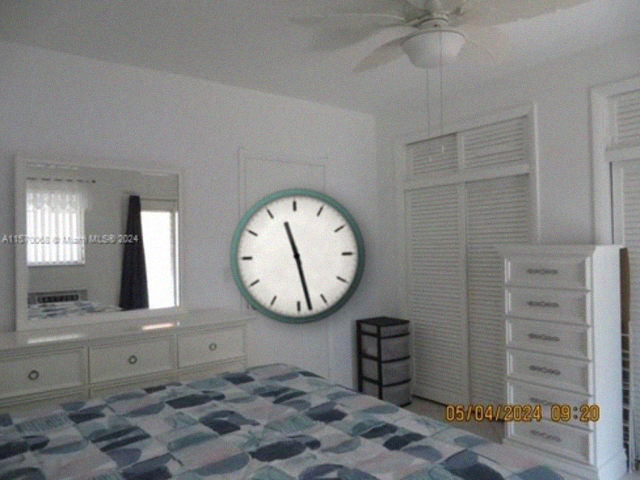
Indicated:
11 h 28 min
